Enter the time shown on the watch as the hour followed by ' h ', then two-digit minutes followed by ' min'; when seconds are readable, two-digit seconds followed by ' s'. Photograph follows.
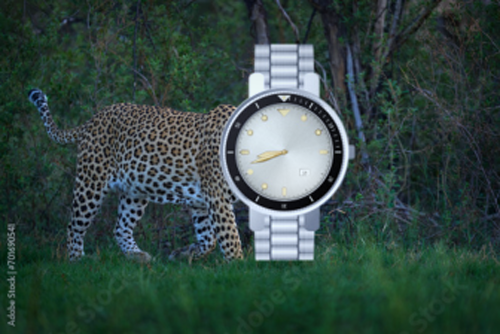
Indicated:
8 h 42 min
